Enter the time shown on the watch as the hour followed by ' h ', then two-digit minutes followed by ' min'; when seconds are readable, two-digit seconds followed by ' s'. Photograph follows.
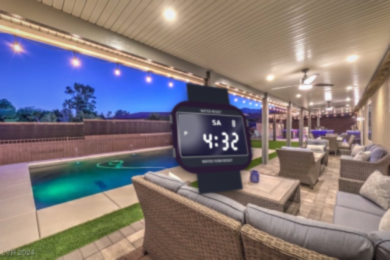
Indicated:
4 h 32 min
